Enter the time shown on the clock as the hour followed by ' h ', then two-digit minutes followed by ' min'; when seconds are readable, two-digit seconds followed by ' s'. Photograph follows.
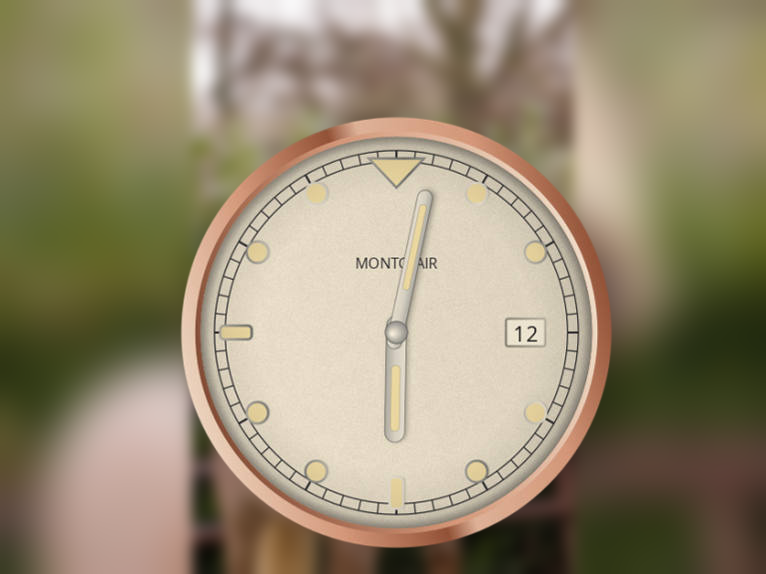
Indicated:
6 h 02 min
